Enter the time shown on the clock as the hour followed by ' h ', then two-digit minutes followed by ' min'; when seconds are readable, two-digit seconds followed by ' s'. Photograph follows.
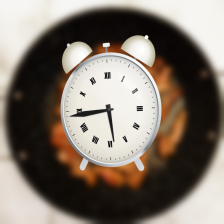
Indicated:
5 h 44 min
